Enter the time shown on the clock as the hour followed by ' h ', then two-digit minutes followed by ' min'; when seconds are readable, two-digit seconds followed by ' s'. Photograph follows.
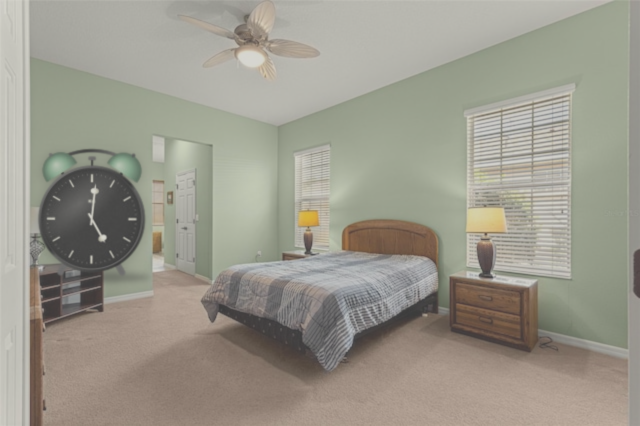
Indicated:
5 h 01 min
